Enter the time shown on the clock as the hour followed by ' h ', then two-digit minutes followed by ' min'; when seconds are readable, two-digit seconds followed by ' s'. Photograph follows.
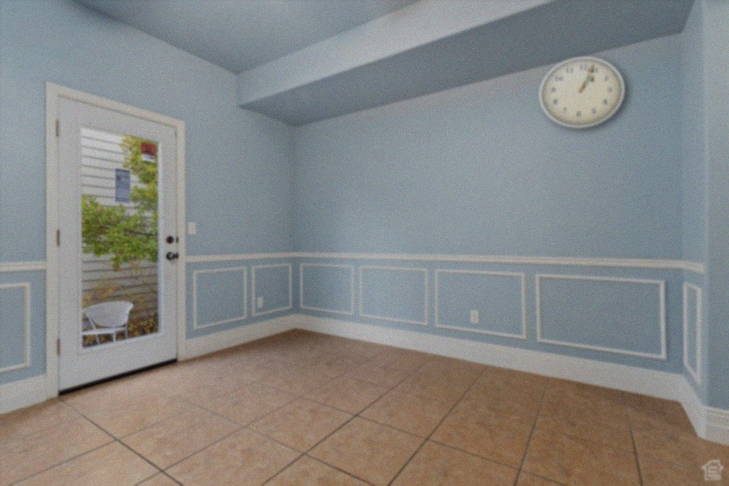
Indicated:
1 h 03 min
